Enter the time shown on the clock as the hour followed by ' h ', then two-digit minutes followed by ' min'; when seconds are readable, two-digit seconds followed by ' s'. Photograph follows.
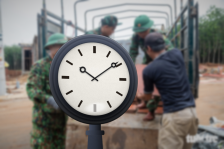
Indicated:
10 h 09 min
